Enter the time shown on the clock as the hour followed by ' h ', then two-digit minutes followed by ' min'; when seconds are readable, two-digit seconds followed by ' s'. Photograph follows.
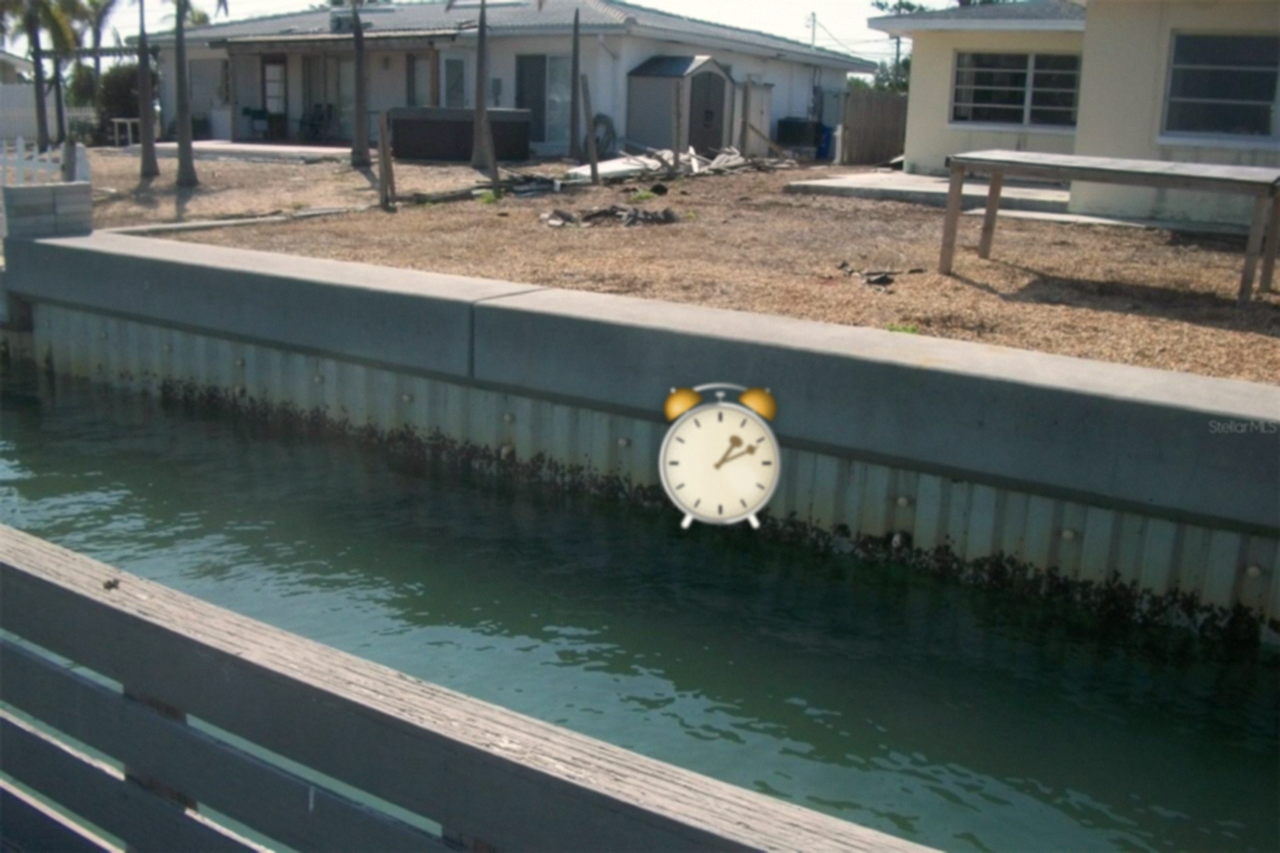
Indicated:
1 h 11 min
